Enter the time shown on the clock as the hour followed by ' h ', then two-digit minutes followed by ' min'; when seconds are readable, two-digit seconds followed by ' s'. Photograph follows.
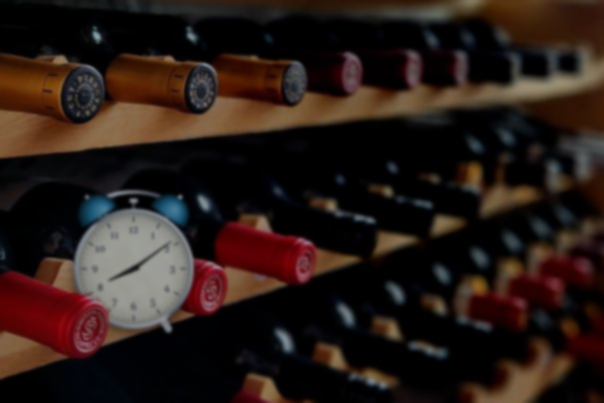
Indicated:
8 h 09 min
